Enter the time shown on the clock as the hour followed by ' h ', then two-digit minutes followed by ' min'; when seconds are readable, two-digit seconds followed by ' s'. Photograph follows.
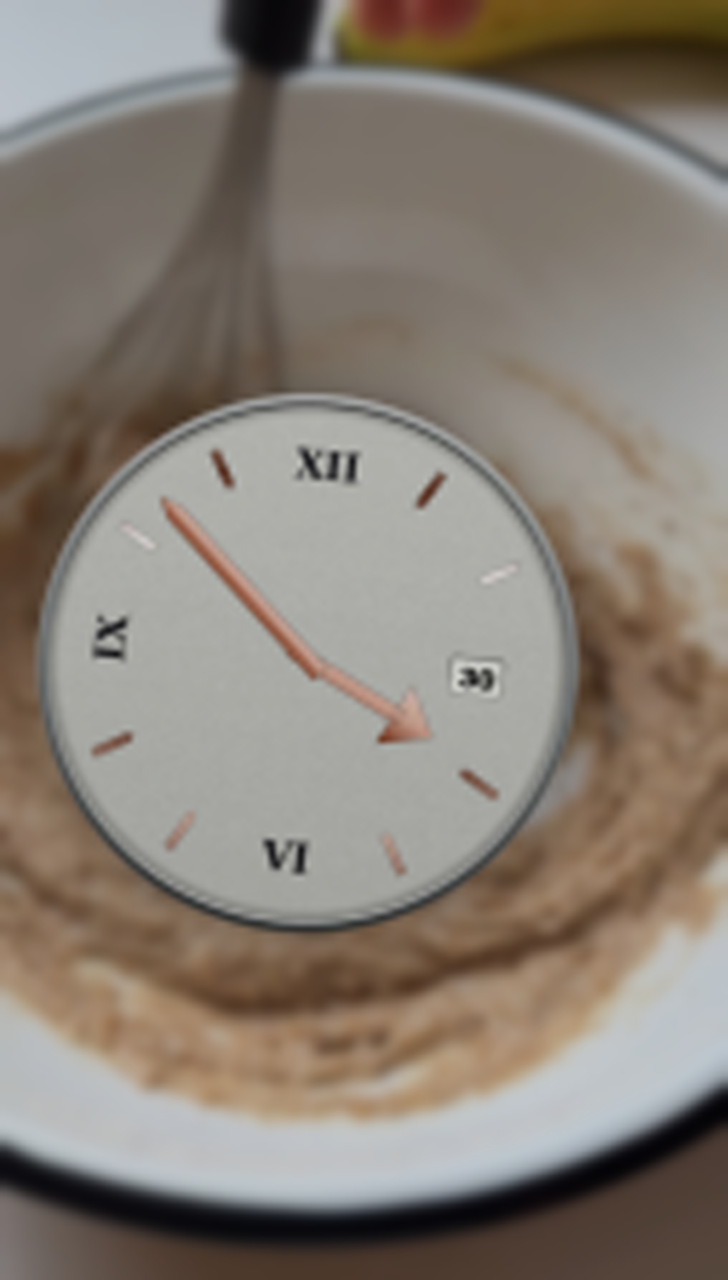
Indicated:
3 h 52 min
